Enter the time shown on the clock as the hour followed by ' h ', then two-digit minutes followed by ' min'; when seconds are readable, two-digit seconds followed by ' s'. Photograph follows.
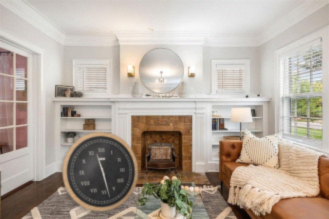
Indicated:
11 h 28 min
